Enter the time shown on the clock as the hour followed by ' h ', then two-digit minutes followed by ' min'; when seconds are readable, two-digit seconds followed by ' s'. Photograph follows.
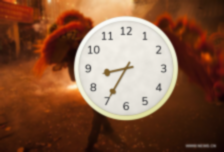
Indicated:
8 h 35 min
